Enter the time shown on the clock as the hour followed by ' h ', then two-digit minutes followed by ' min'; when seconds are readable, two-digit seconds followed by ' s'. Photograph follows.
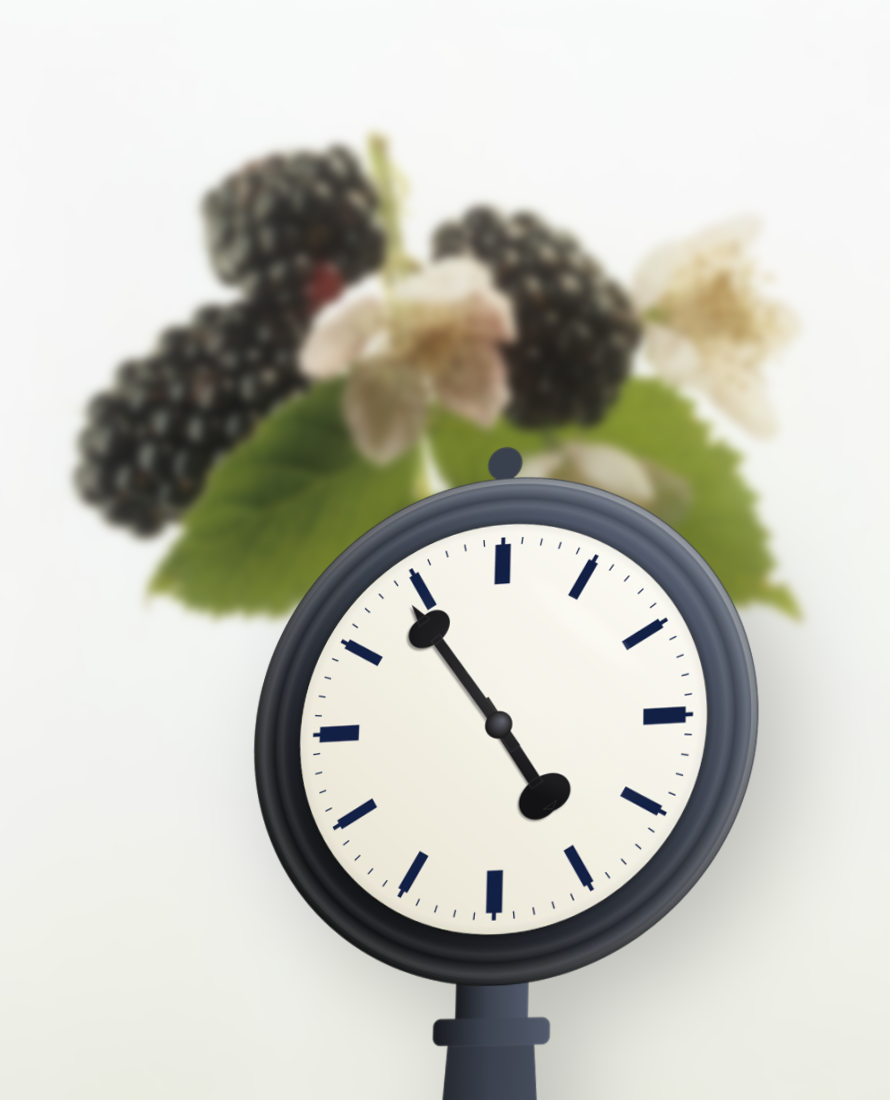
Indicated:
4 h 54 min
